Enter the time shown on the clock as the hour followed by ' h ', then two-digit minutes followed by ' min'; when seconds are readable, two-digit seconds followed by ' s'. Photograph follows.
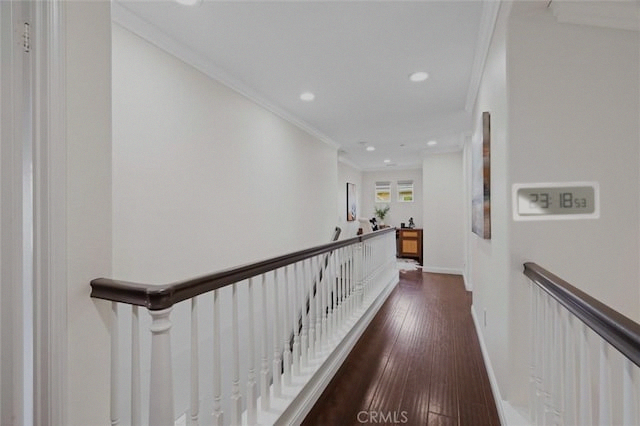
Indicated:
23 h 18 min
